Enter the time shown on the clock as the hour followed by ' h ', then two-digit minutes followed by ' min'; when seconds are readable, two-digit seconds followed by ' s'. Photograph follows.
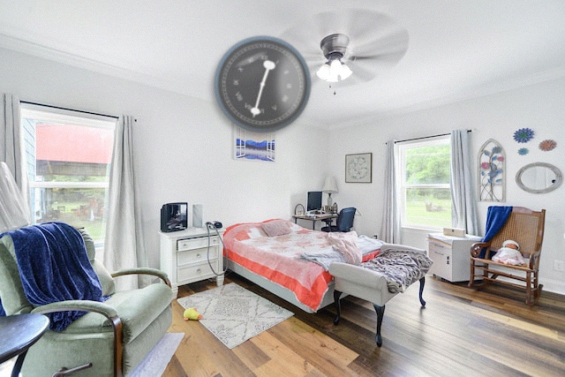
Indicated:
12 h 32 min
